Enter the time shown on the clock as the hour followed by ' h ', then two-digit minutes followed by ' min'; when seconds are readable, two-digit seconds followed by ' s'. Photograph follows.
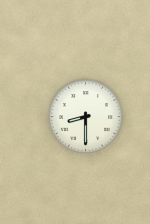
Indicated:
8 h 30 min
